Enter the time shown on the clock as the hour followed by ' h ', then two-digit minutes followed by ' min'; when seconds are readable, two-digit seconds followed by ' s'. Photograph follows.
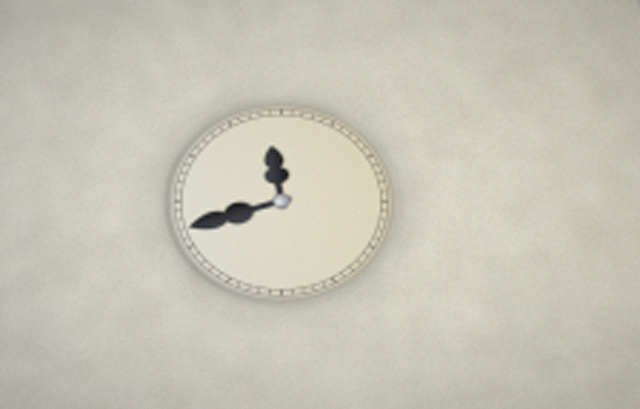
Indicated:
11 h 42 min
